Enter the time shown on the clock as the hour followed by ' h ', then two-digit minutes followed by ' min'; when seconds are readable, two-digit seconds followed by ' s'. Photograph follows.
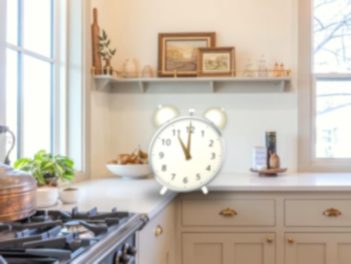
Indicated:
11 h 00 min
